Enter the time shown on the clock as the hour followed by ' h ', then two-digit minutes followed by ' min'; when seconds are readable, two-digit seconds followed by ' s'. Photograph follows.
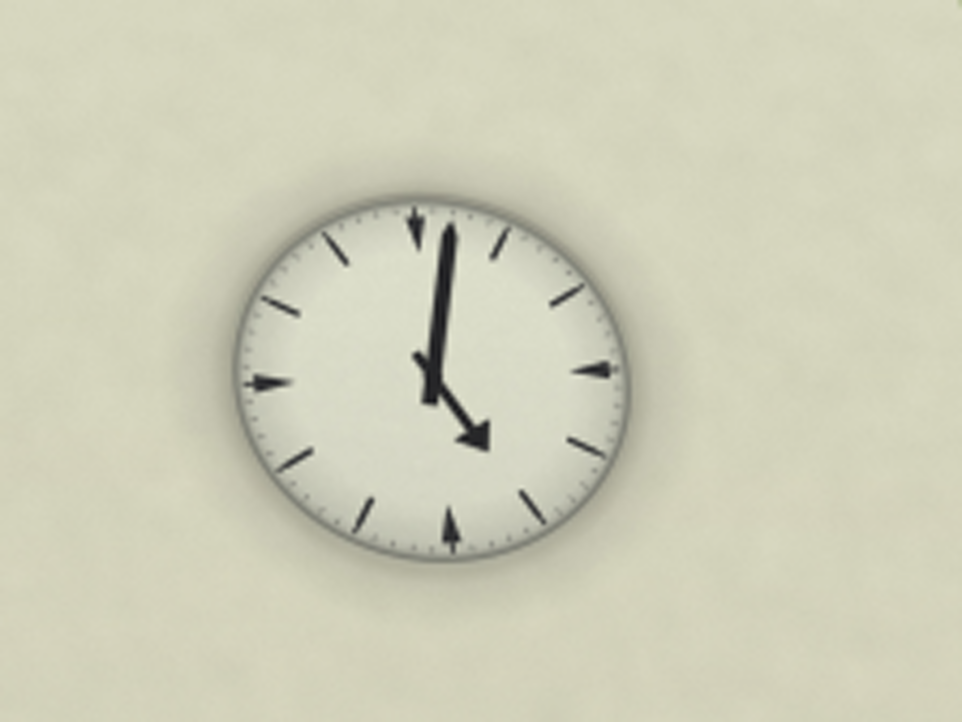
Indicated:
5 h 02 min
